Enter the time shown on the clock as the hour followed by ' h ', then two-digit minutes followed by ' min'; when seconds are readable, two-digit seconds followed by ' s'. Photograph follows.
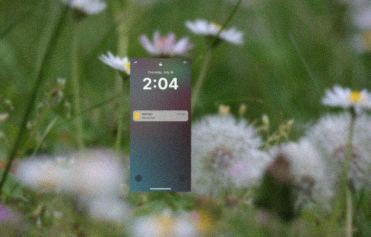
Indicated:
2 h 04 min
